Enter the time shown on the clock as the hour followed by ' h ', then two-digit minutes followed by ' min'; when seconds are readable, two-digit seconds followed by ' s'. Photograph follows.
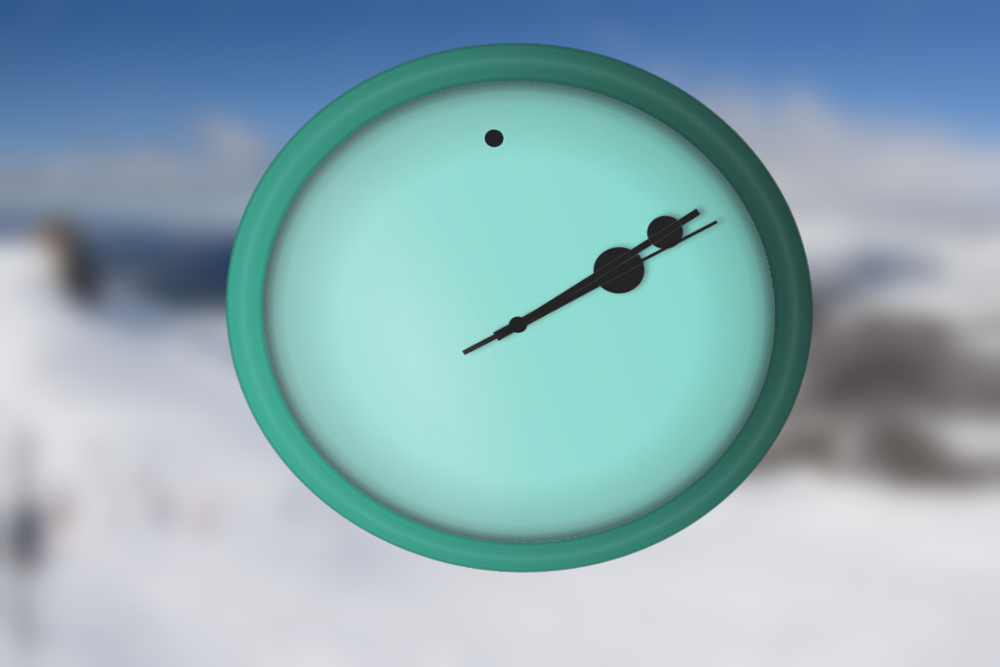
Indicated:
2 h 10 min 11 s
